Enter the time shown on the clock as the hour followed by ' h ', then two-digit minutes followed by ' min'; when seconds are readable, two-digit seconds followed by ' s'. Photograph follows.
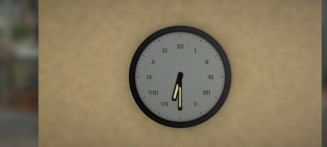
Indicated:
6 h 30 min
